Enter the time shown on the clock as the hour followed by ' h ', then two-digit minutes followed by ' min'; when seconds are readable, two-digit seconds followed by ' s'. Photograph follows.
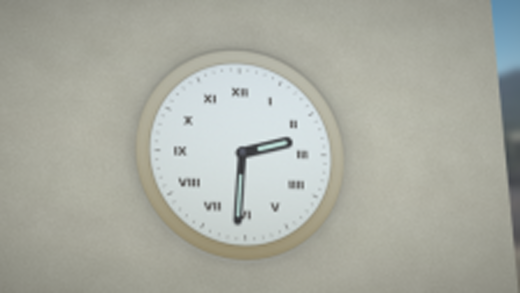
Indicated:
2 h 31 min
